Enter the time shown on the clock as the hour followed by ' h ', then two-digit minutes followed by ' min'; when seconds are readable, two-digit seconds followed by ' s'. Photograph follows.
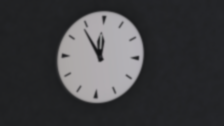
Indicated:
11 h 54 min
